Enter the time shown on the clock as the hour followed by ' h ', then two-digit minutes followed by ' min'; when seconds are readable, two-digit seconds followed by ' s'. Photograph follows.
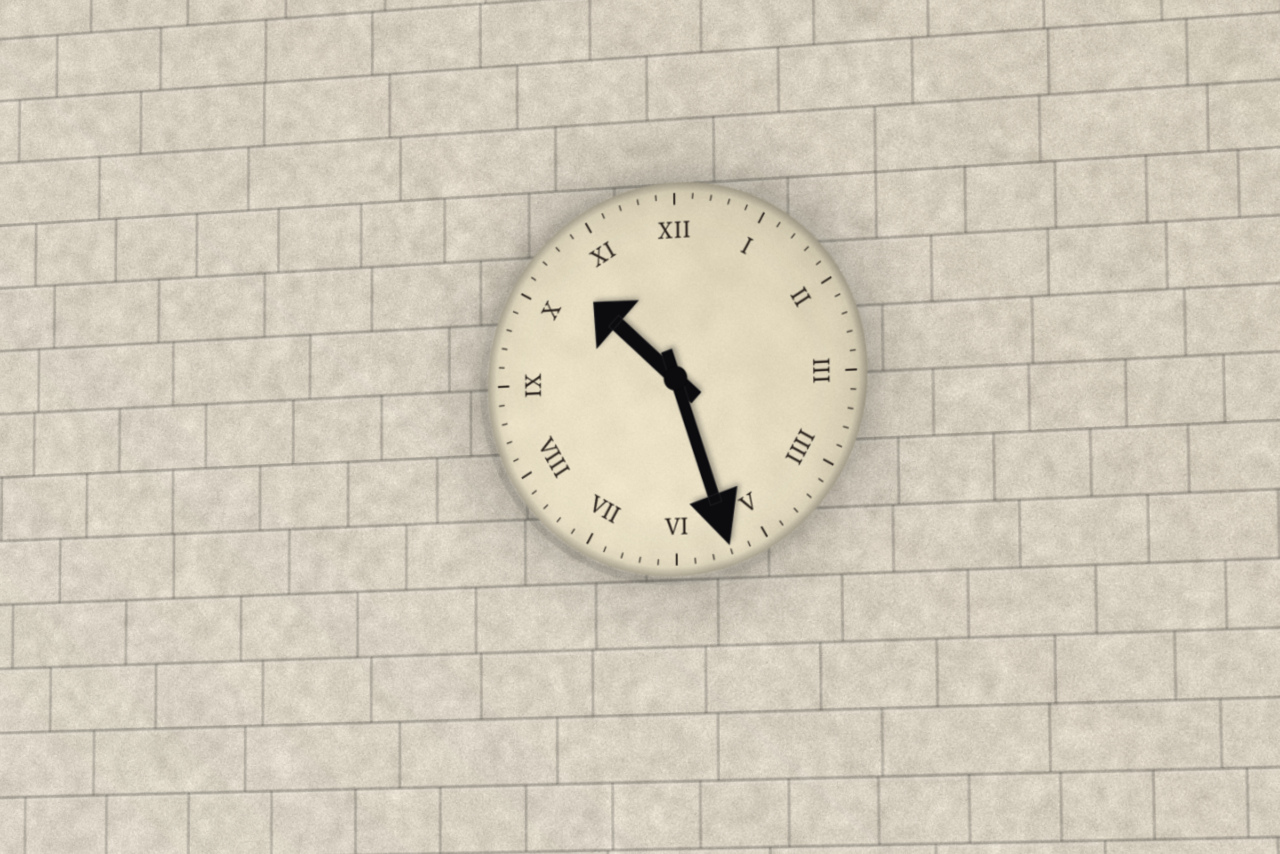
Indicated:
10 h 27 min
